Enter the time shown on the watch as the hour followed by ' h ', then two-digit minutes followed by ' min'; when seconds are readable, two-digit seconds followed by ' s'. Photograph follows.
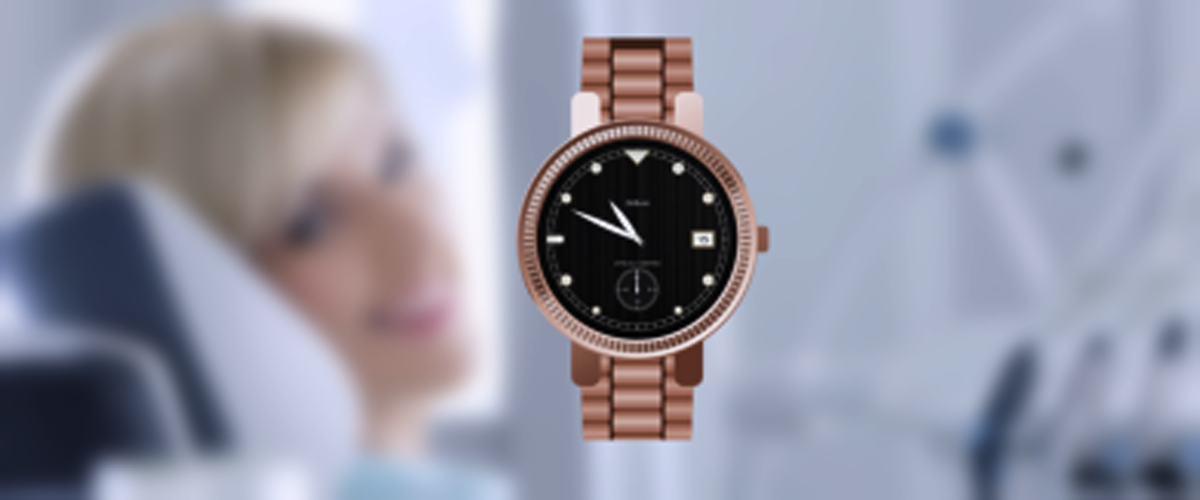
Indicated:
10 h 49 min
